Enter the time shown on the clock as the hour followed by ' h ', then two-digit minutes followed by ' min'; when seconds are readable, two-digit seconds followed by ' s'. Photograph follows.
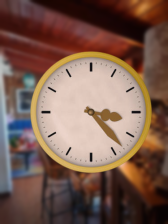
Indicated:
3 h 23 min
